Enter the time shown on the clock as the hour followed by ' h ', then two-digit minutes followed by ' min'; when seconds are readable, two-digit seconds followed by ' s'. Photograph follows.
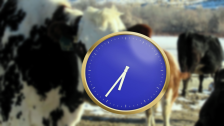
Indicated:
6 h 36 min
